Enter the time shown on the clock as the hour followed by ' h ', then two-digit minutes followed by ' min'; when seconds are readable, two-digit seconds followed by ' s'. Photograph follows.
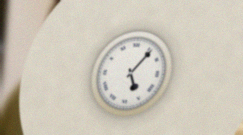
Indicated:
5 h 06 min
